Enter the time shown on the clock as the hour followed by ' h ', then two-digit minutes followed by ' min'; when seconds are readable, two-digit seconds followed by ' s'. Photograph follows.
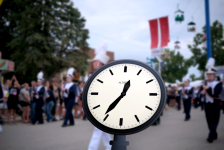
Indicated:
12 h 36 min
